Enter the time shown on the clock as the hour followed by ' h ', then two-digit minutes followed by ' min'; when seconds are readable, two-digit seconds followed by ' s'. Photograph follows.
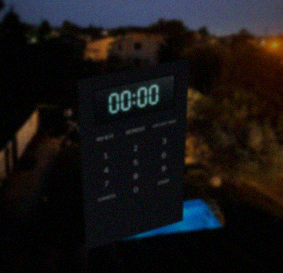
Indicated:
0 h 00 min
